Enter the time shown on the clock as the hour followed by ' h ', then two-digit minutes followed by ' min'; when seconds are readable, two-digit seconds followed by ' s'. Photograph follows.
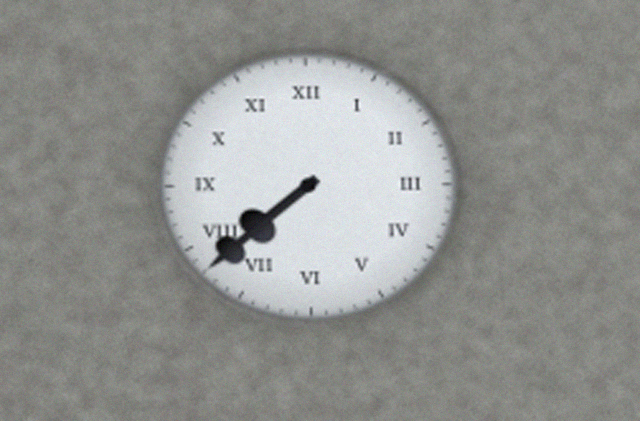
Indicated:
7 h 38 min
